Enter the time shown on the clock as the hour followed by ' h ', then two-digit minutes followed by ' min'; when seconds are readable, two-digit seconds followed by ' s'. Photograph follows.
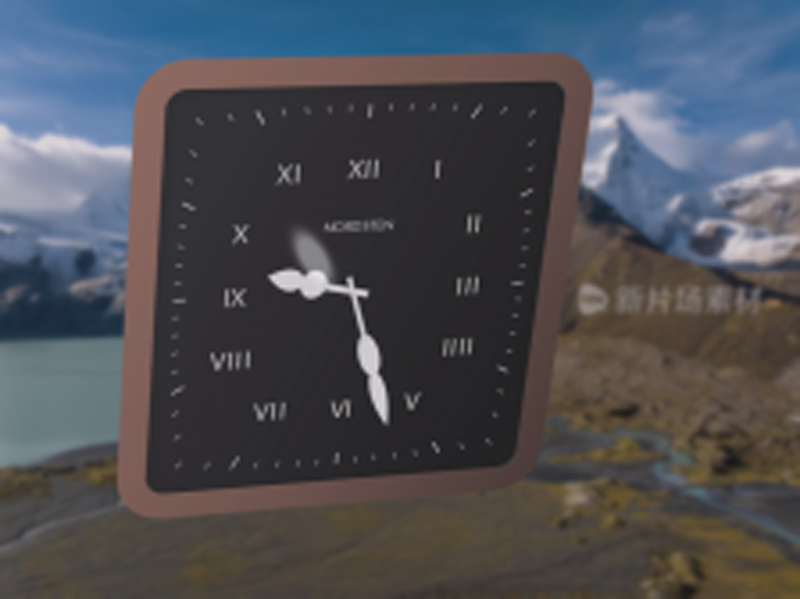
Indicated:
9 h 27 min
